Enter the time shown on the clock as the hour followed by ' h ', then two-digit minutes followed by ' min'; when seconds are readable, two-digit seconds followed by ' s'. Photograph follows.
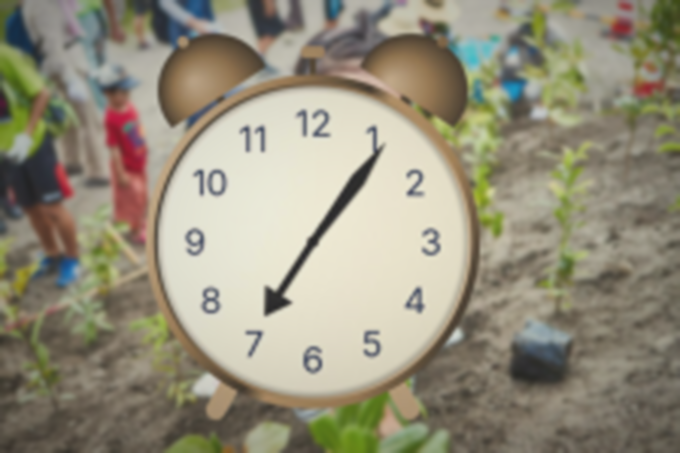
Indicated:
7 h 06 min
